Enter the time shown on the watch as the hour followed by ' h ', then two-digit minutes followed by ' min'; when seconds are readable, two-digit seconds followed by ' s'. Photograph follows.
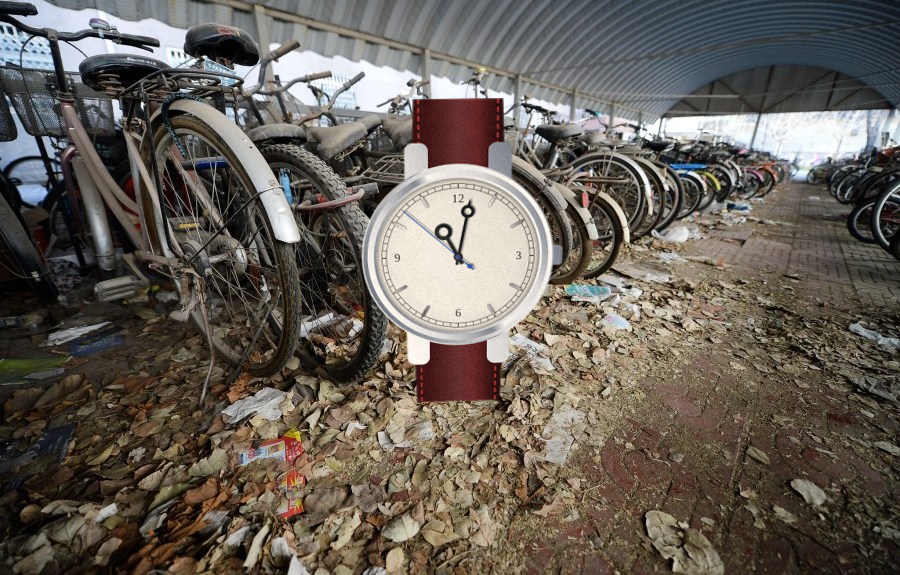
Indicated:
11 h 01 min 52 s
